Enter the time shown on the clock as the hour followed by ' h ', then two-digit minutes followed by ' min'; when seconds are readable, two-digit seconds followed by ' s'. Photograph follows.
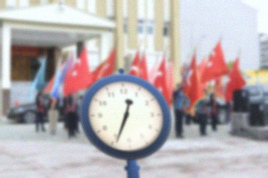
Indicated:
12 h 34 min
